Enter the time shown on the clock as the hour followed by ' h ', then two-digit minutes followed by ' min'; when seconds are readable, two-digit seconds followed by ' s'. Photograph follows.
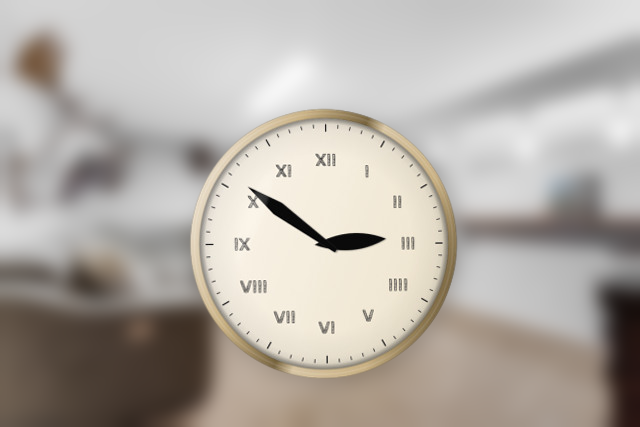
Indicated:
2 h 51 min
